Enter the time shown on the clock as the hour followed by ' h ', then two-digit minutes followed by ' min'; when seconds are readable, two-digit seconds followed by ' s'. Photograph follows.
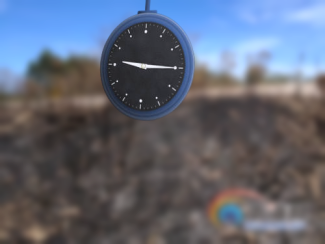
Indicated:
9 h 15 min
